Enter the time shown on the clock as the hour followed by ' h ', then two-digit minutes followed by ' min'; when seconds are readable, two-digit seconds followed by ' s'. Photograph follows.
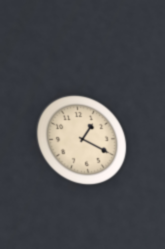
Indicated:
1 h 20 min
